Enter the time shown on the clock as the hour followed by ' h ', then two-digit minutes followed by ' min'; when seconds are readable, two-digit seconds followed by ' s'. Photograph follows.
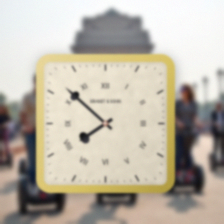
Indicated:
7 h 52 min
